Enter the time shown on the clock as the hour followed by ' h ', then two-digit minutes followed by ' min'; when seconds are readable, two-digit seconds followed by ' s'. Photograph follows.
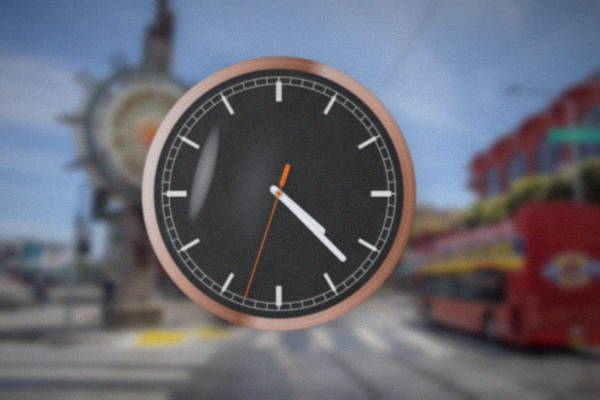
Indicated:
4 h 22 min 33 s
